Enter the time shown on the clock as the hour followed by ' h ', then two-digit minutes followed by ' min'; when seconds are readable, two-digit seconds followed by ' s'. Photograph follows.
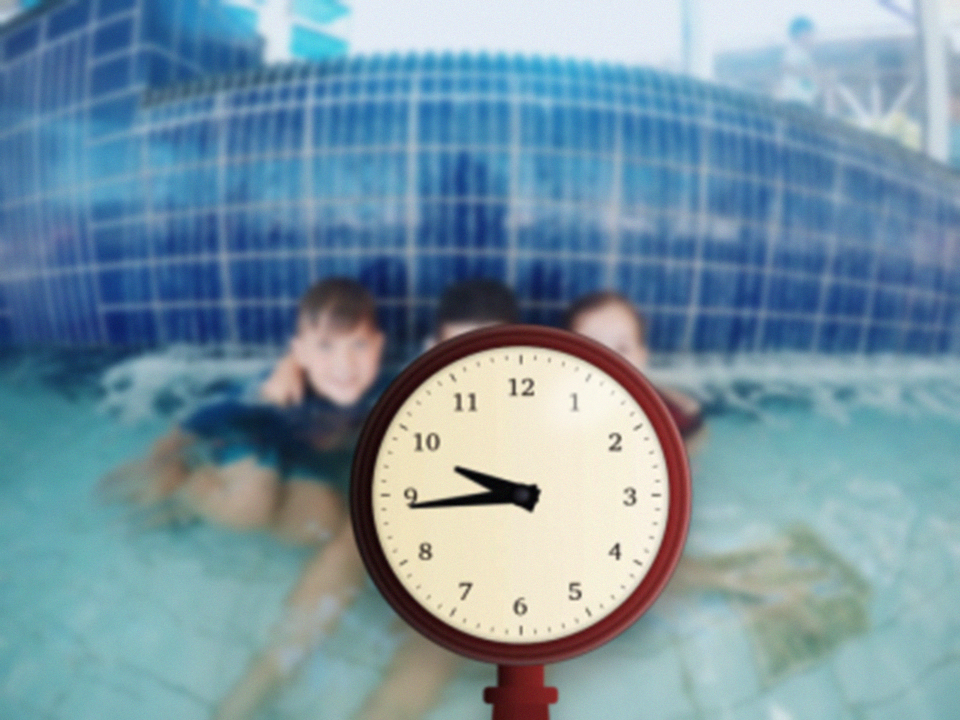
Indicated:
9 h 44 min
